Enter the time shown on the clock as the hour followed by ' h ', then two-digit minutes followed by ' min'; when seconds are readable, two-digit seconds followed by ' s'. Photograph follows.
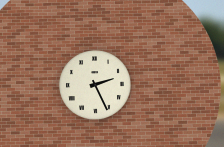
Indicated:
2 h 26 min
